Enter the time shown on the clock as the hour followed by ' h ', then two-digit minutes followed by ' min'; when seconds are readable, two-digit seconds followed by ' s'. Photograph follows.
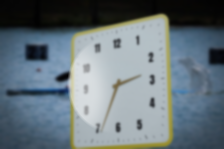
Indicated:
2 h 34 min
